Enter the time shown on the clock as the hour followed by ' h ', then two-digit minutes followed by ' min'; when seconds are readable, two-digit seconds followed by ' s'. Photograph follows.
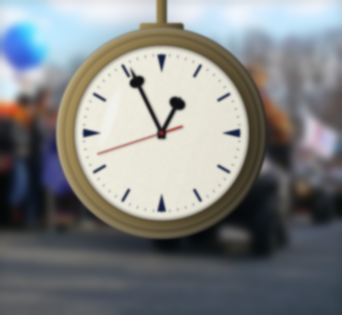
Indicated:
12 h 55 min 42 s
